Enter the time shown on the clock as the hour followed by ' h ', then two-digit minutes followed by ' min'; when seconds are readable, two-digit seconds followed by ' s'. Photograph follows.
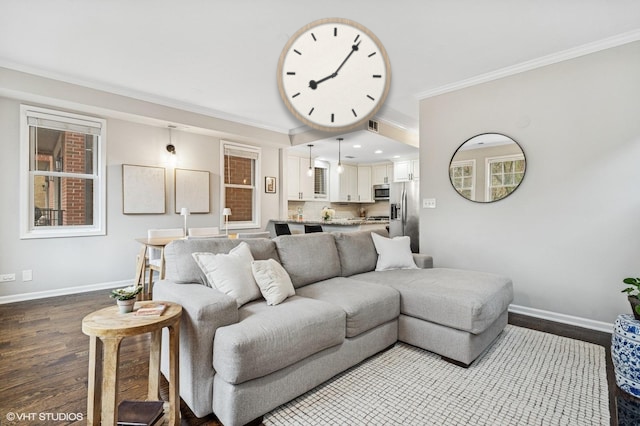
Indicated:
8 h 06 min
